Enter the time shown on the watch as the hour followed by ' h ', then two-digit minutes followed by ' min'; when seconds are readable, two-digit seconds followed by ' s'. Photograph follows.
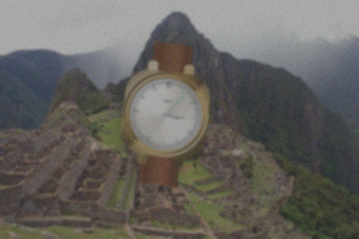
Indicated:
3 h 06 min
